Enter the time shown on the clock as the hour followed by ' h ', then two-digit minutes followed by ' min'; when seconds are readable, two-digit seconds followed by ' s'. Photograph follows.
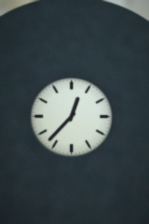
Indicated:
12 h 37 min
